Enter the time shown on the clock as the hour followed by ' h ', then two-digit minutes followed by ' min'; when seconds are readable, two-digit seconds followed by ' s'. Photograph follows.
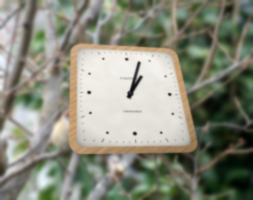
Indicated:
1 h 03 min
